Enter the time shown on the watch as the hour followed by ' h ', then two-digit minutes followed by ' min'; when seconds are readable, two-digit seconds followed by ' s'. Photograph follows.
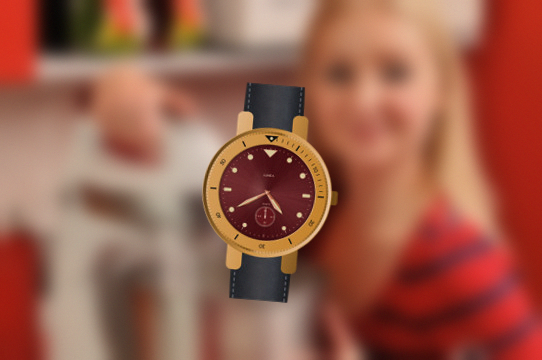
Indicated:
4 h 40 min
